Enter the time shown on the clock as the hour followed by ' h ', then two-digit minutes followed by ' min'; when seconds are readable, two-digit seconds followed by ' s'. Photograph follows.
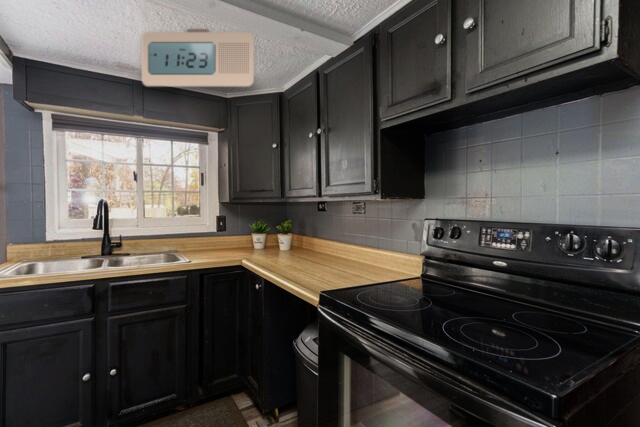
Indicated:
11 h 23 min
